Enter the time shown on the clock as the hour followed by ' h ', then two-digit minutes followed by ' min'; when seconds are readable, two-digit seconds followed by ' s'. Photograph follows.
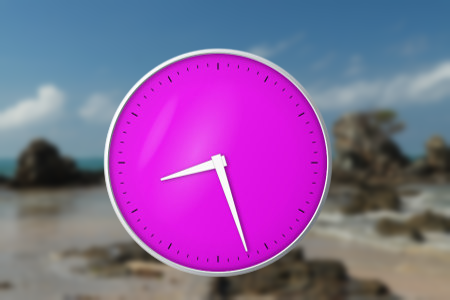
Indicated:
8 h 27 min
